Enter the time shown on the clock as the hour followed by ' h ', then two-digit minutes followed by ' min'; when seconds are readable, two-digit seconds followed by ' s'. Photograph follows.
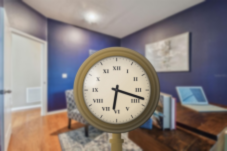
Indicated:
6 h 18 min
